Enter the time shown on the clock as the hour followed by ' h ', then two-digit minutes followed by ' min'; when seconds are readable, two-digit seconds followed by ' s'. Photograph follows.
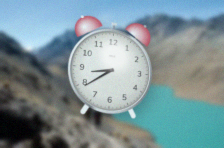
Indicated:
8 h 39 min
